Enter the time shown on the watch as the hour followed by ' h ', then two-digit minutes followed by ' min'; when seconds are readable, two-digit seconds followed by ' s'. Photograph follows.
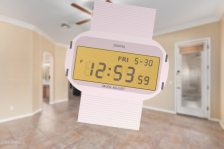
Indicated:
12 h 53 min 59 s
